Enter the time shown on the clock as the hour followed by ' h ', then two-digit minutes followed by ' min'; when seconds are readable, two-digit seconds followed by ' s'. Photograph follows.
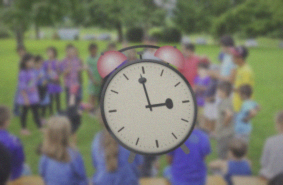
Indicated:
2 h 59 min
